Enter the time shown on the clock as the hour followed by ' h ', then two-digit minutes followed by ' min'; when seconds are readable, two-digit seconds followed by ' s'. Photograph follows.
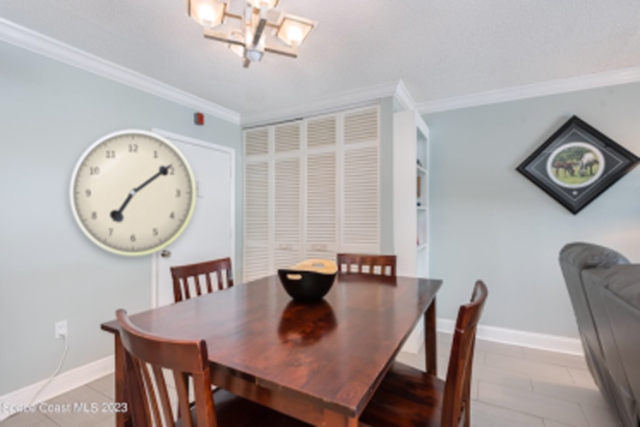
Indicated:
7 h 09 min
